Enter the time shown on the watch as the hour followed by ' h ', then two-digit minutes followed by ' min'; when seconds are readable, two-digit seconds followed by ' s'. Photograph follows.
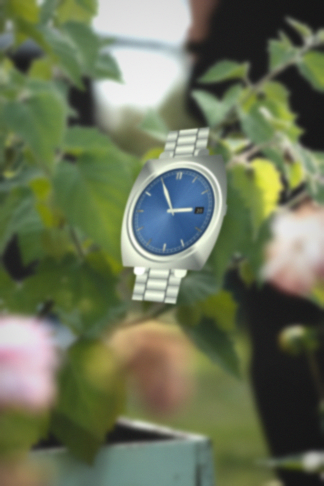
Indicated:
2 h 55 min
